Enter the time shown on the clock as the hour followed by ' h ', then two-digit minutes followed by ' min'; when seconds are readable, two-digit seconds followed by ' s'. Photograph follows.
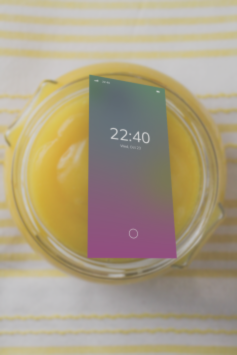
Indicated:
22 h 40 min
